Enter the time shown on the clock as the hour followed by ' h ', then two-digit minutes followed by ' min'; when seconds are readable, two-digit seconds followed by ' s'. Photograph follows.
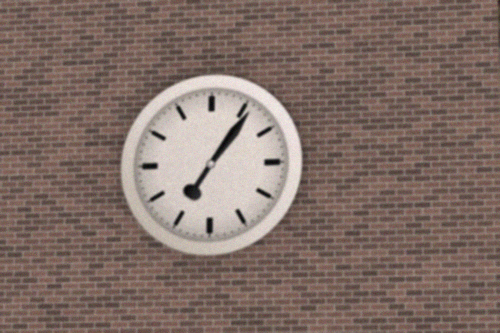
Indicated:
7 h 06 min
